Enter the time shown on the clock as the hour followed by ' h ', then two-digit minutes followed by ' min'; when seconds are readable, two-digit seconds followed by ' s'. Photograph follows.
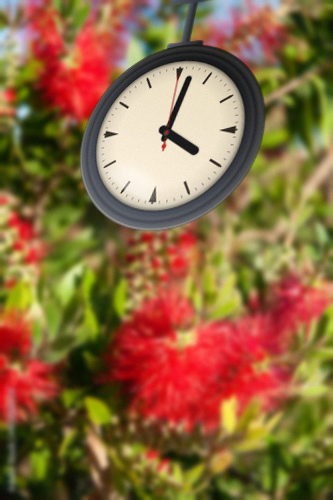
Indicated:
4 h 02 min 00 s
